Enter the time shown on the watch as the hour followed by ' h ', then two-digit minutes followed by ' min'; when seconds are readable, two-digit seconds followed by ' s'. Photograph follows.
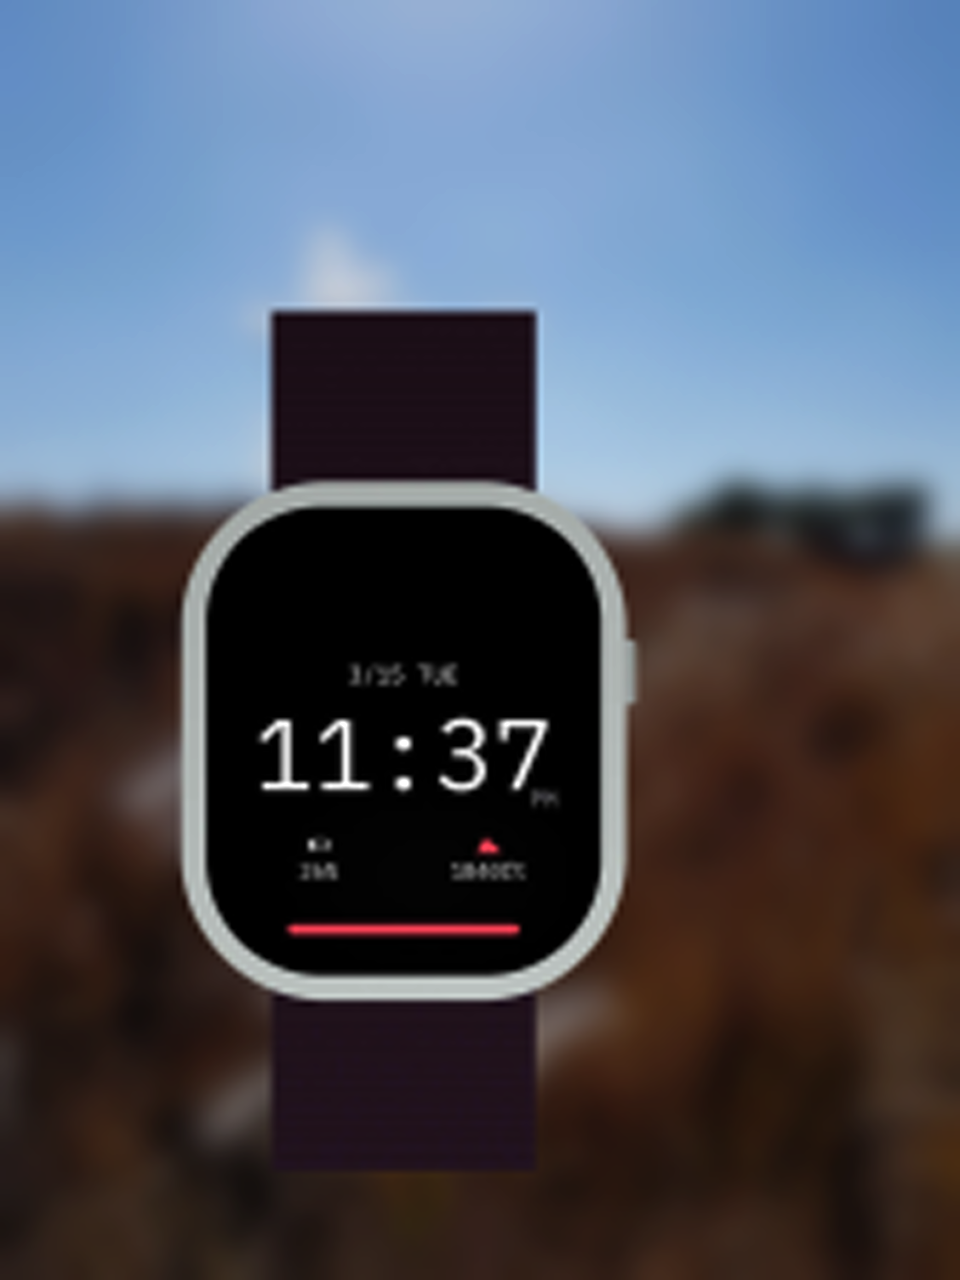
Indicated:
11 h 37 min
